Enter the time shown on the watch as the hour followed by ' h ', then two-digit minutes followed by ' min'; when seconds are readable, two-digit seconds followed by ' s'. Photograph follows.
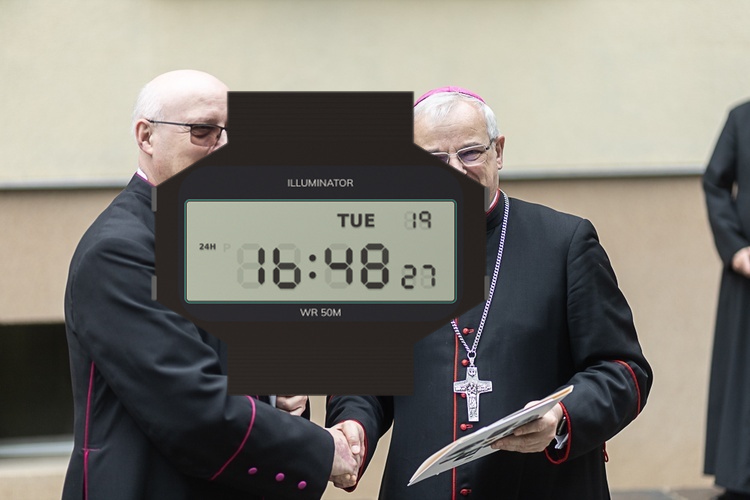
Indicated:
16 h 48 min 27 s
